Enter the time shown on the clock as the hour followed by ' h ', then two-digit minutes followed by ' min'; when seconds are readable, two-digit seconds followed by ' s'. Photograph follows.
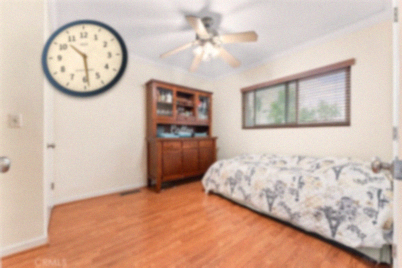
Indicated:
10 h 29 min
